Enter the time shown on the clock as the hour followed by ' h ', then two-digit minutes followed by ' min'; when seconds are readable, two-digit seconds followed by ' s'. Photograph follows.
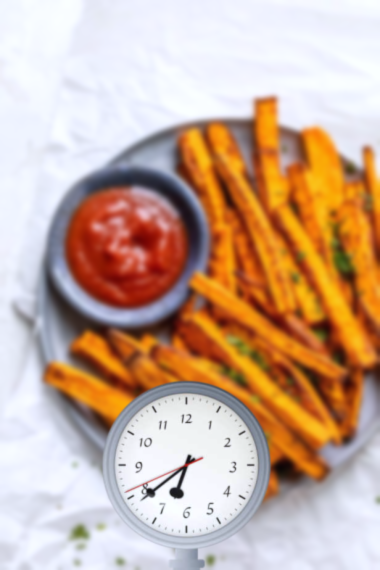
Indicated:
6 h 38 min 41 s
